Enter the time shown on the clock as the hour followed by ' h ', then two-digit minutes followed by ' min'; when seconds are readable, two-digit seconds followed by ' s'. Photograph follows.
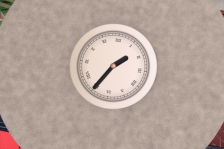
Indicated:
1 h 35 min
